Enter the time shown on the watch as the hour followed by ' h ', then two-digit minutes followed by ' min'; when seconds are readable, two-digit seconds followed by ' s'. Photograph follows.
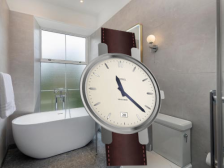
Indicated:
11 h 22 min
